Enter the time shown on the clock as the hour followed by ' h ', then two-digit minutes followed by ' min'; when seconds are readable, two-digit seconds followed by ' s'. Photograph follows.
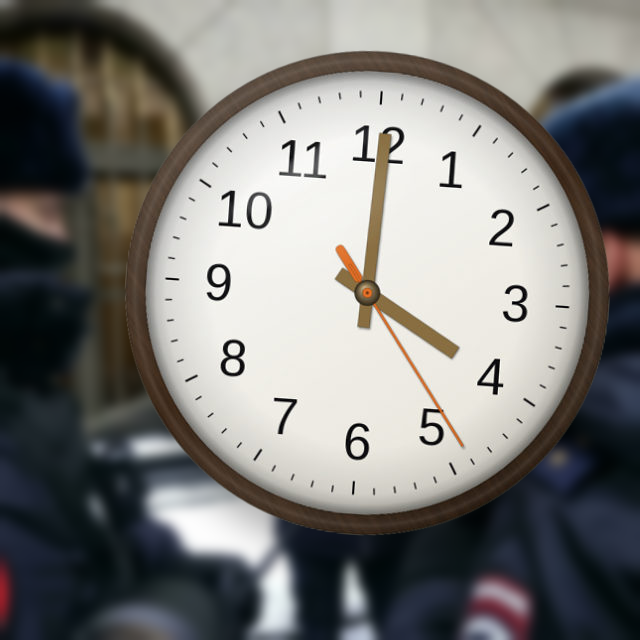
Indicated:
4 h 00 min 24 s
